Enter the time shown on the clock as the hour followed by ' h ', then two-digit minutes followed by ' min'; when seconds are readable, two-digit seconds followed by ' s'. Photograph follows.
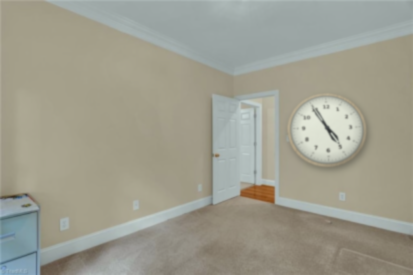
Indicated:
4 h 55 min
